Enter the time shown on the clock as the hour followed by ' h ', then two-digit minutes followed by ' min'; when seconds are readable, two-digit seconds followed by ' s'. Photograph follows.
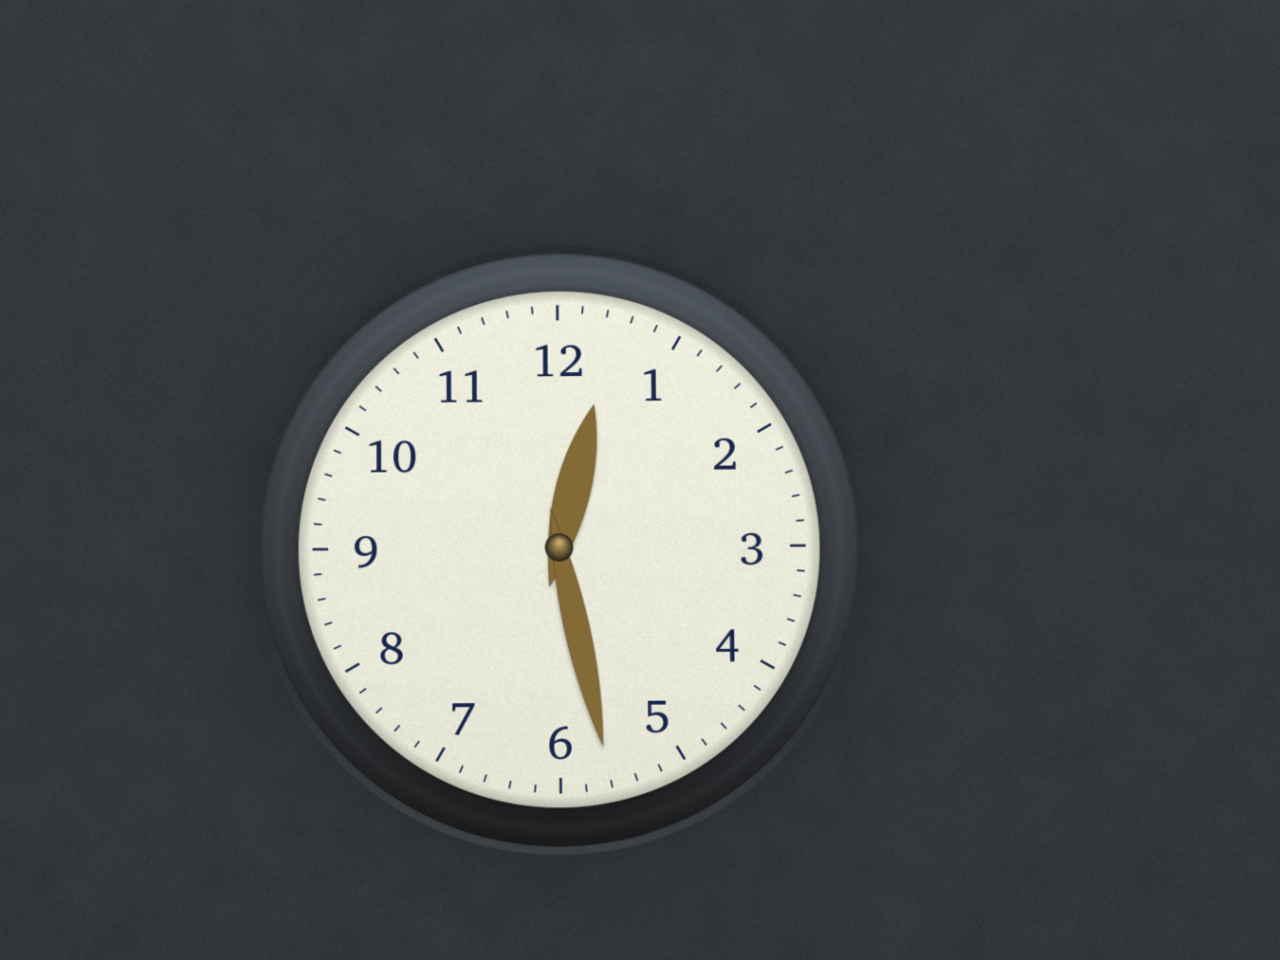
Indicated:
12 h 28 min
